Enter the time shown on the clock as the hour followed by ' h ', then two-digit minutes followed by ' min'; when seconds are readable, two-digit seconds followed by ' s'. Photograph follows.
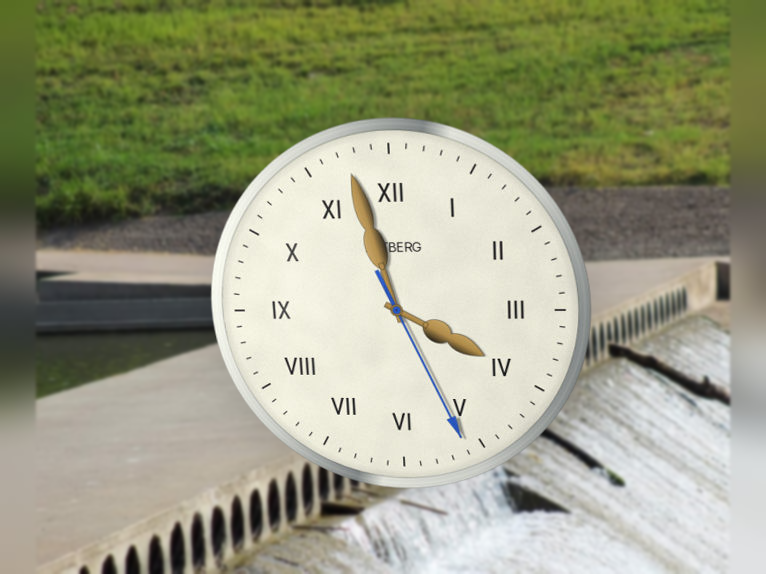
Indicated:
3 h 57 min 26 s
